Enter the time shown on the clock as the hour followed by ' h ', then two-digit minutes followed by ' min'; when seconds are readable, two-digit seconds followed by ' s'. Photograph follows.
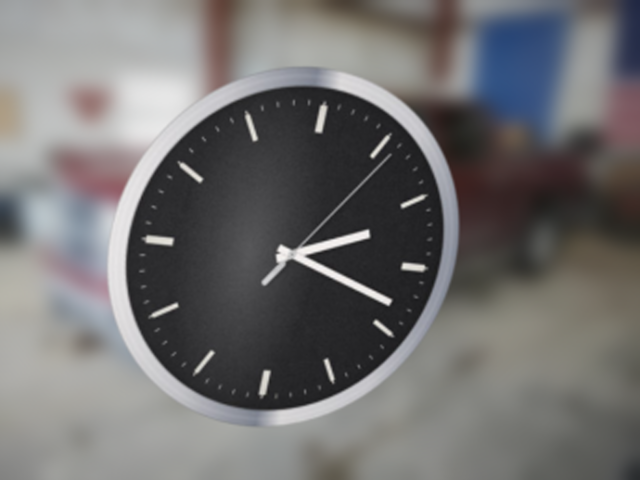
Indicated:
2 h 18 min 06 s
